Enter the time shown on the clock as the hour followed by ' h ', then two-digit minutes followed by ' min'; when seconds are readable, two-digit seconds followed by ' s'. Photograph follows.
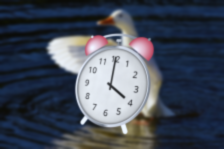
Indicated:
4 h 00 min
